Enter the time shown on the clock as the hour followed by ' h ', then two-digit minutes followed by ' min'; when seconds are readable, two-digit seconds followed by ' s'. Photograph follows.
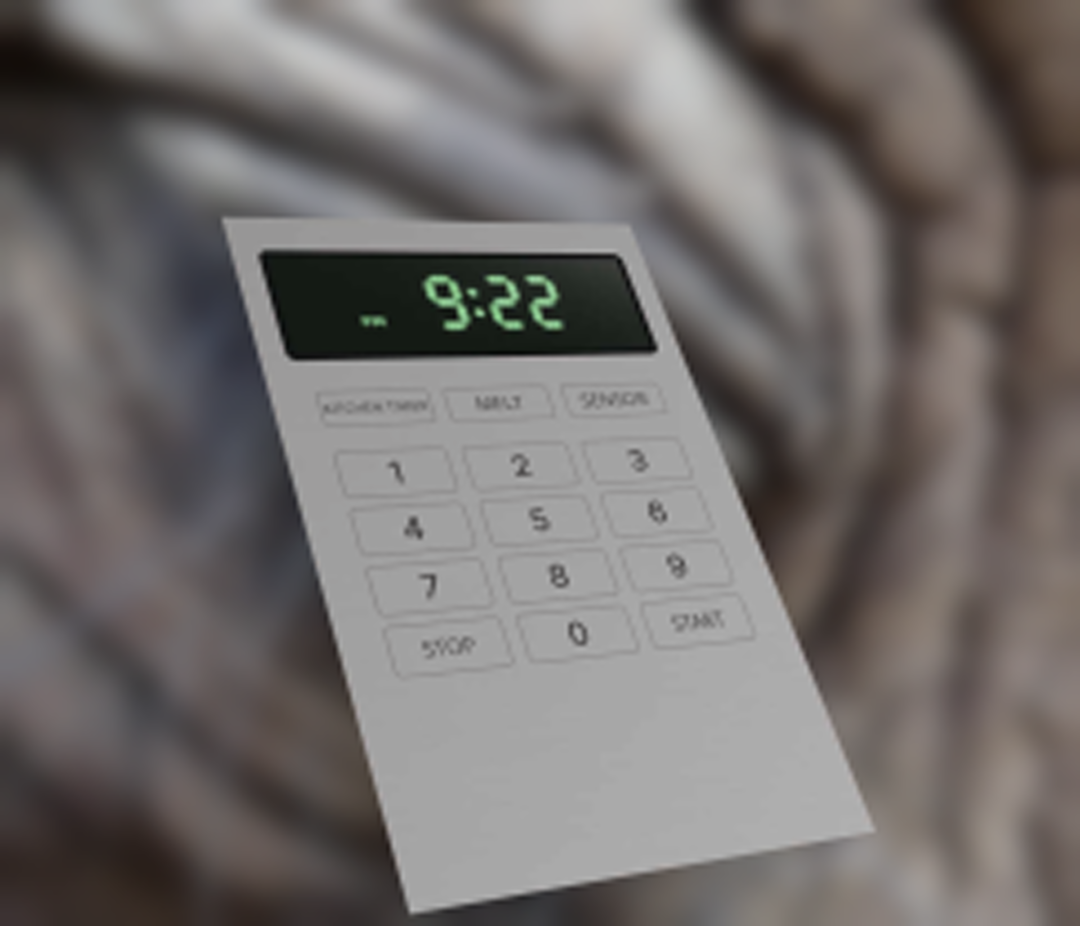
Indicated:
9 h 22 min
